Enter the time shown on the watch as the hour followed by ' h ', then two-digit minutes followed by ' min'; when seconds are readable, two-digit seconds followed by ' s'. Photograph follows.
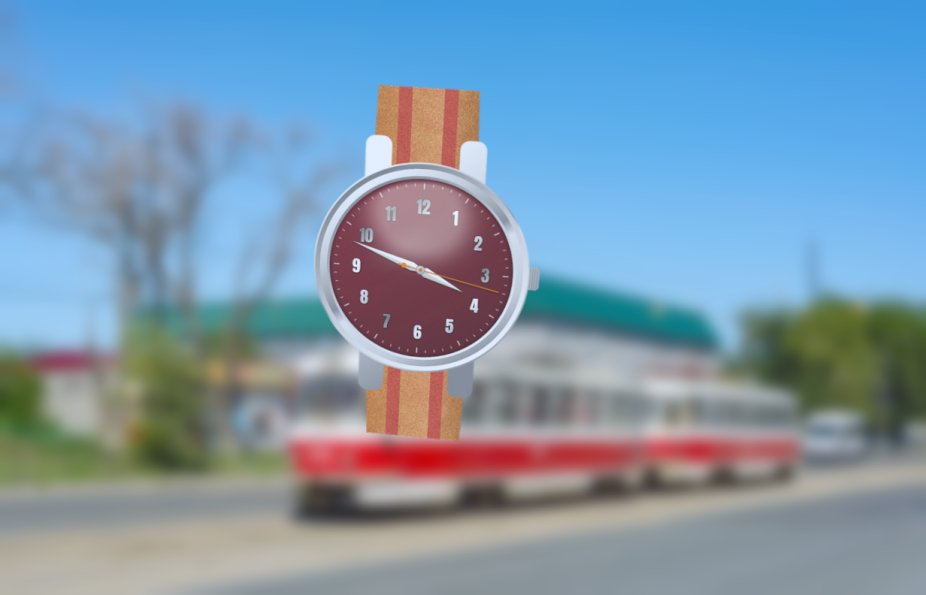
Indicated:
3 h 48 min 17 s
